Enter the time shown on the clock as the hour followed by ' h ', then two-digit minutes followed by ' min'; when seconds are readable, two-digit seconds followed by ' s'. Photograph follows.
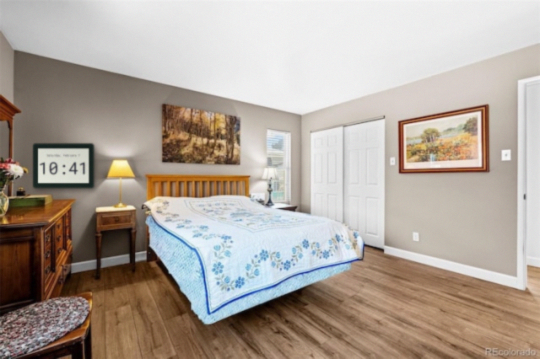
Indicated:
10 h 41 min
